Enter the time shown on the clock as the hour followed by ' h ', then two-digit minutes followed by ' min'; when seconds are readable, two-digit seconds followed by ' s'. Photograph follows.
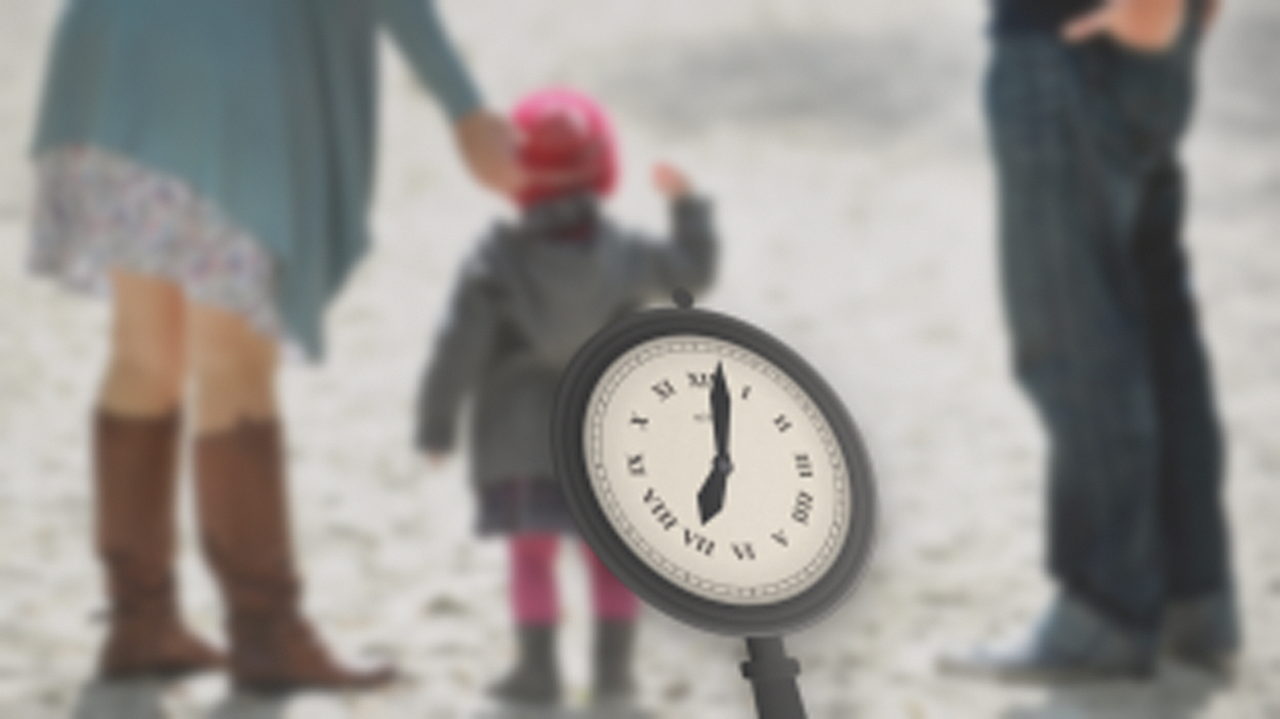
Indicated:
7 h 02 min
